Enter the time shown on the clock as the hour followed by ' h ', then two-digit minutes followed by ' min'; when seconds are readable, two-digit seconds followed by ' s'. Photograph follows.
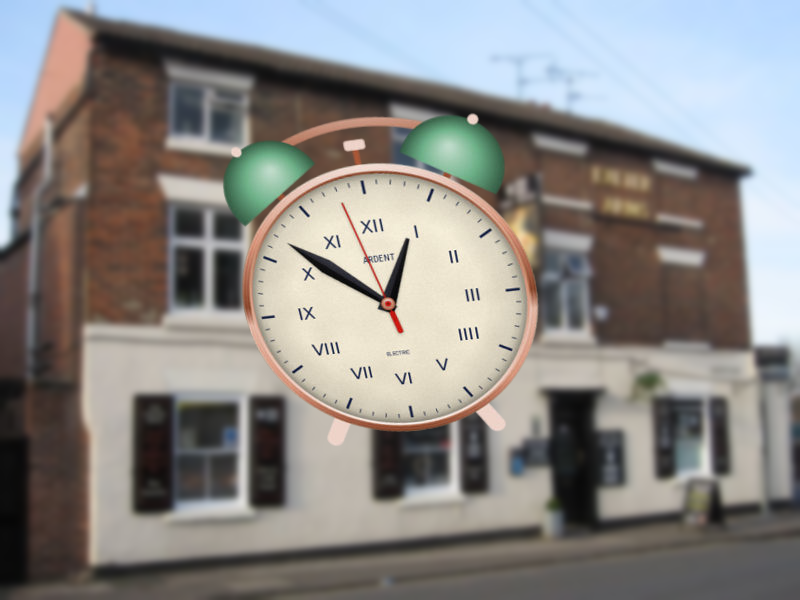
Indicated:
12 h 51 min 58 s
